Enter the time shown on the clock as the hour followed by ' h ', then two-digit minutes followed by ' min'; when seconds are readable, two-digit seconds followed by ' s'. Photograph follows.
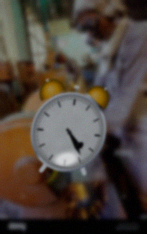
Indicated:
4 h 24 min
